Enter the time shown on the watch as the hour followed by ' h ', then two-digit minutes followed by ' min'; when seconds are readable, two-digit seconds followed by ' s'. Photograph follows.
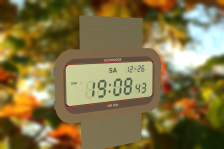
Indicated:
19 h 08 min 43 s
